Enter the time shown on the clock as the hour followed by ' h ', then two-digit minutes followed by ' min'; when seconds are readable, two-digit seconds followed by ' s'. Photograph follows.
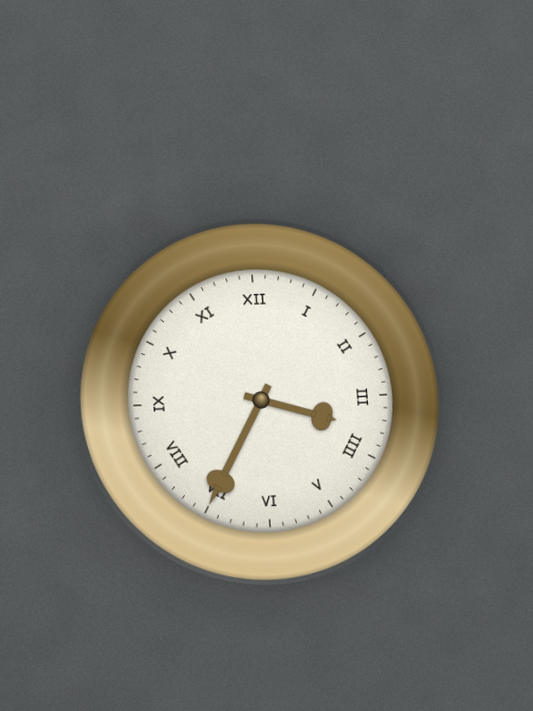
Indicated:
3 h 35 min
